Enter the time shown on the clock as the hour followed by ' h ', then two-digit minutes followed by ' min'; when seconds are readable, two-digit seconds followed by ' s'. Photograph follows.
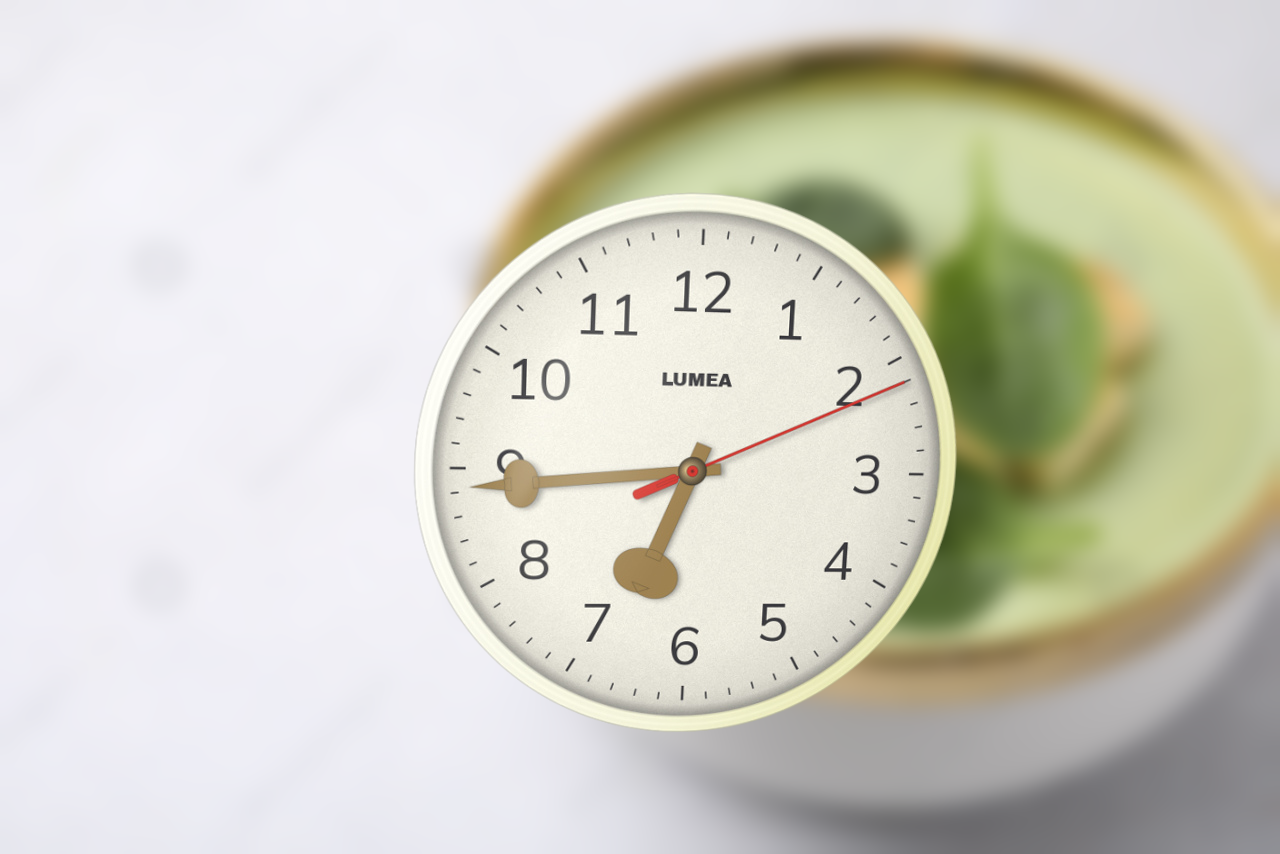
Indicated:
6 h 44 min 11 s
